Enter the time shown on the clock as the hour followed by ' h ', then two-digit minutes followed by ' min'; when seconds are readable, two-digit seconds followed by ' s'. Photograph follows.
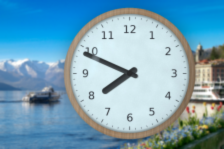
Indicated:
7 h 49 min
